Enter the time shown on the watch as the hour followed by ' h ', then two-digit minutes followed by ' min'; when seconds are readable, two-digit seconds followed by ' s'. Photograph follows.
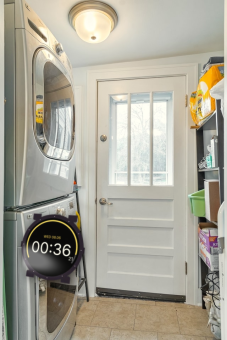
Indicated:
0 h 36 min
